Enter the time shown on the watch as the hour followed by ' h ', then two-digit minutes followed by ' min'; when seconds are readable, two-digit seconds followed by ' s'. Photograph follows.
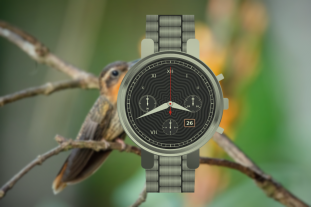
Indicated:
3 h 41 min
